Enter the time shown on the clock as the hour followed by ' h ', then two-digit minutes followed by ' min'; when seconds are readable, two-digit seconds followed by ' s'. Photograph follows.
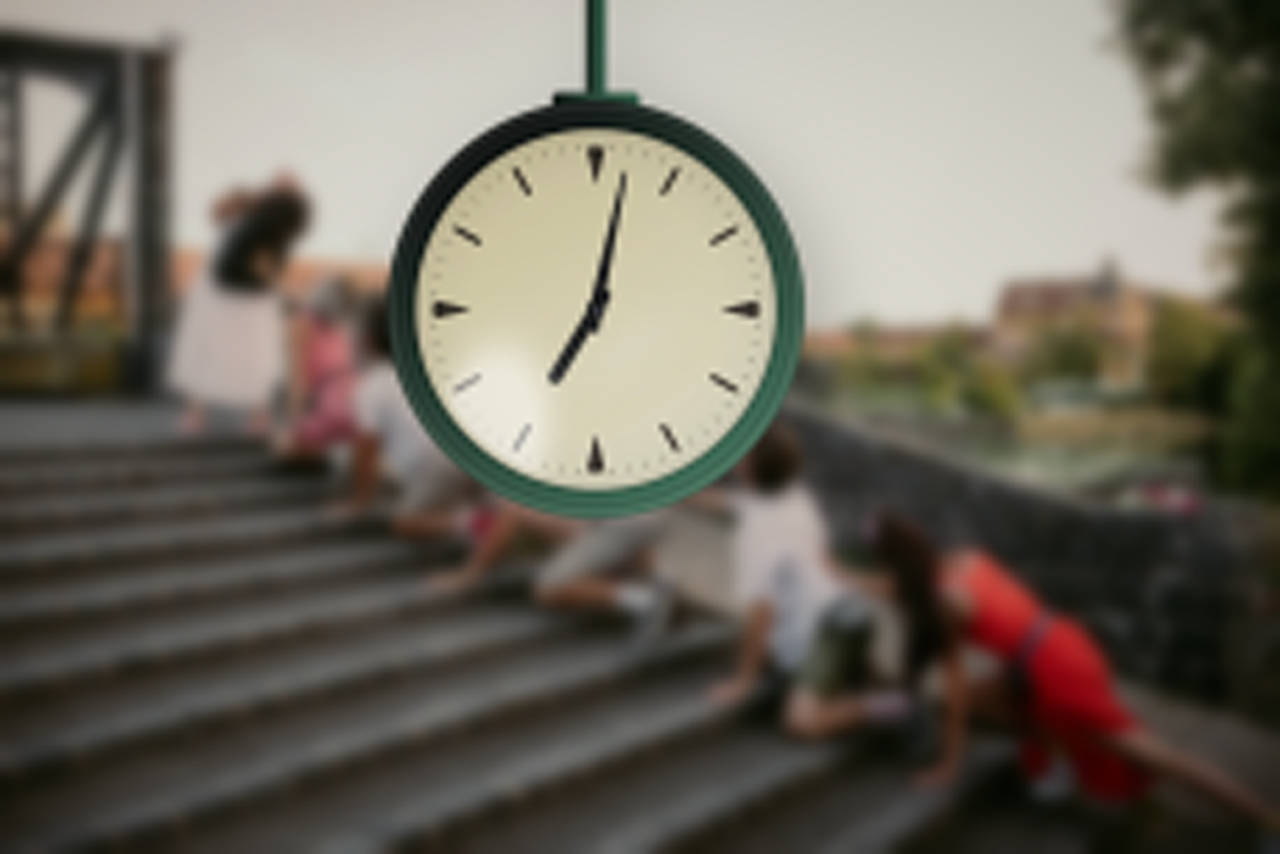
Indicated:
7 h 02 min
